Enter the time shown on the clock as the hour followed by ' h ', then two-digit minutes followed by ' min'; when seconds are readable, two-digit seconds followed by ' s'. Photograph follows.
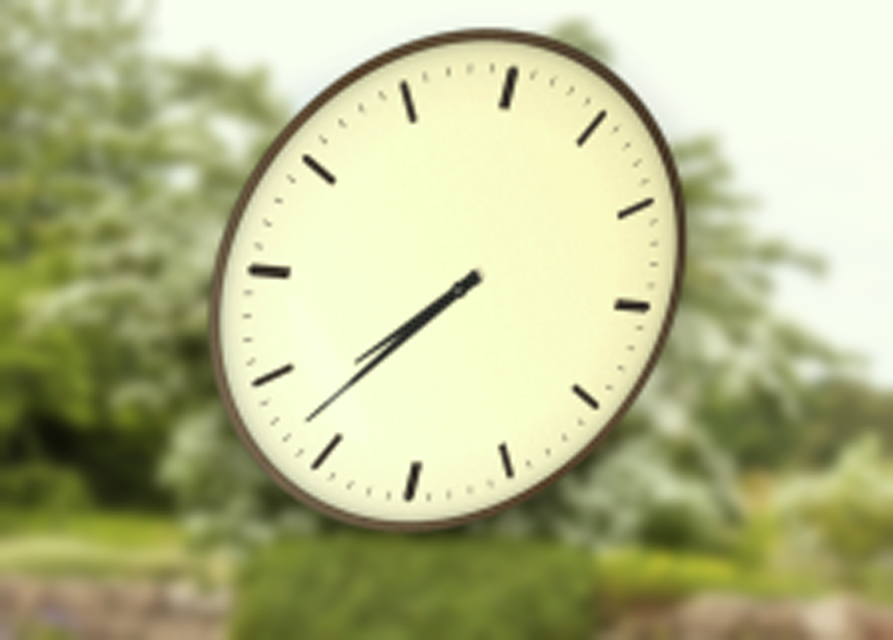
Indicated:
7 h 37 min
